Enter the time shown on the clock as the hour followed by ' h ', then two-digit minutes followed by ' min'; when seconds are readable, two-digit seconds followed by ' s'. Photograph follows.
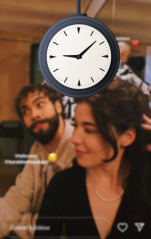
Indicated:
9 h 08 min
